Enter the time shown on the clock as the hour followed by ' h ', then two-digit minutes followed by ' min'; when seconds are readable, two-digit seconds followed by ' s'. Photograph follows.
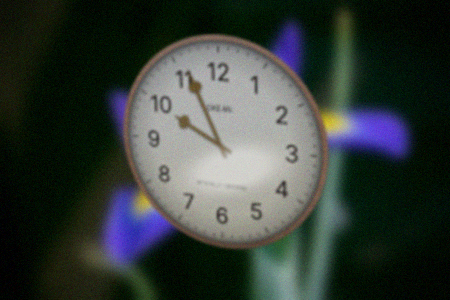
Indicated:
9 h 56 min
